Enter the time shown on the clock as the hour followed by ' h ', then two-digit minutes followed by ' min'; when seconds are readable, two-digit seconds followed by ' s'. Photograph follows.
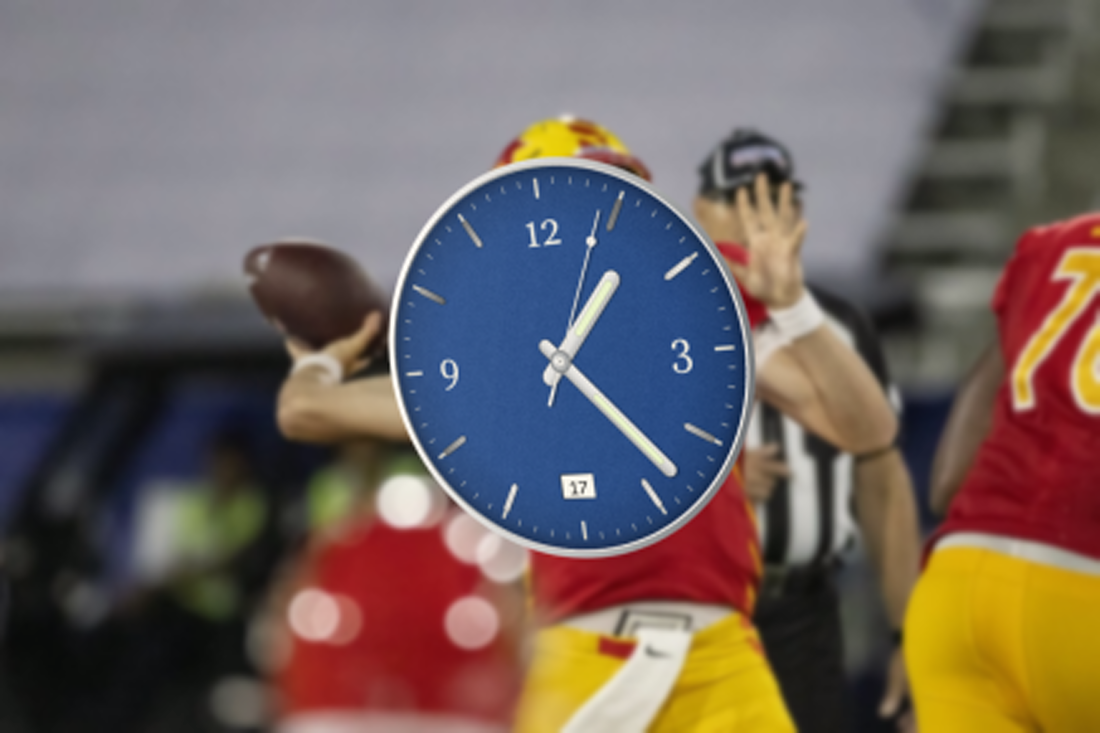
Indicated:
1 h 23 min 04 s
